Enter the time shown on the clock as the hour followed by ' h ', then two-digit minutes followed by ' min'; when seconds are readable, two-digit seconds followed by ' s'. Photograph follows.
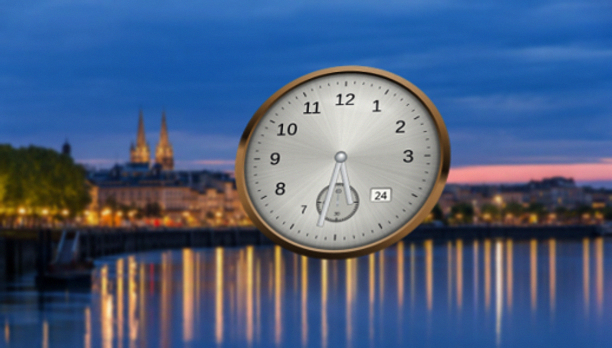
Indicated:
5 h 32 min
